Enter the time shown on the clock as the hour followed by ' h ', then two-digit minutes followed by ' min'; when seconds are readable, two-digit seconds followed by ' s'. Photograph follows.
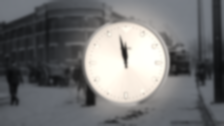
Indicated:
11 h 58 min
